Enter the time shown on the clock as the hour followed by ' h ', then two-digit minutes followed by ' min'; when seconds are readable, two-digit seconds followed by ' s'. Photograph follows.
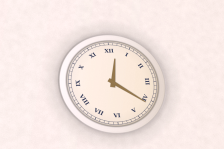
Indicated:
12 h 21 min
